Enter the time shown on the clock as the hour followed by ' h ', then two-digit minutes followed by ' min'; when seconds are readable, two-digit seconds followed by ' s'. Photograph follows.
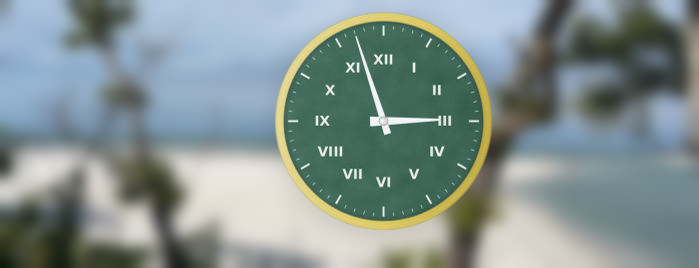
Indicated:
2 h 57 min
